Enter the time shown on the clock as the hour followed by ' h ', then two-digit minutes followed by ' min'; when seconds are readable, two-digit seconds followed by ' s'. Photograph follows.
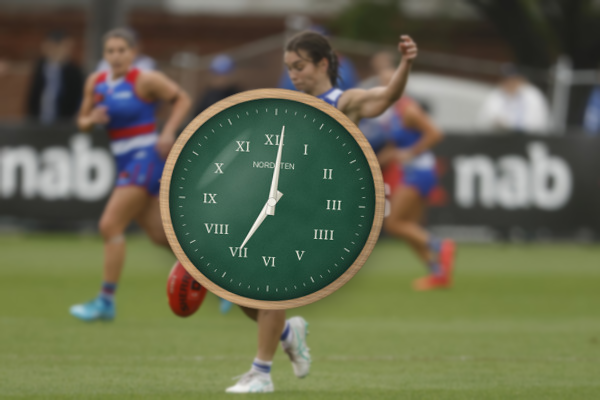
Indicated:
7 h 01 min
